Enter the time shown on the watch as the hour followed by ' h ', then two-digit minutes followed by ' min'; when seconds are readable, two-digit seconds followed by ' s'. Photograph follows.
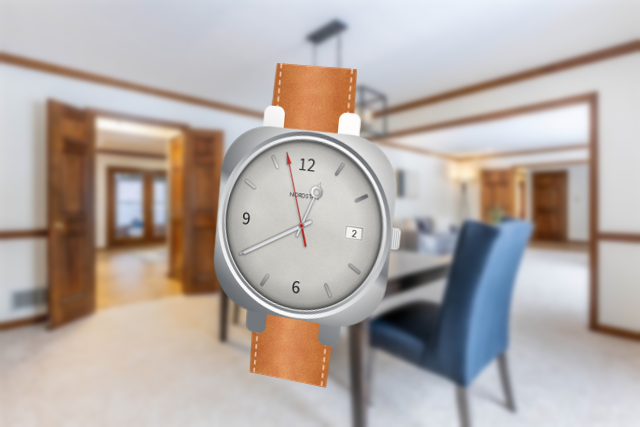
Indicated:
12 h 39 min 57 s
